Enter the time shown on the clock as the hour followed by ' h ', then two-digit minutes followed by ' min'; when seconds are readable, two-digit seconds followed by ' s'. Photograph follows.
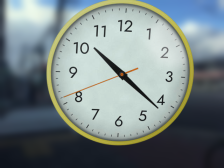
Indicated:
10 h 21 min 41 s
